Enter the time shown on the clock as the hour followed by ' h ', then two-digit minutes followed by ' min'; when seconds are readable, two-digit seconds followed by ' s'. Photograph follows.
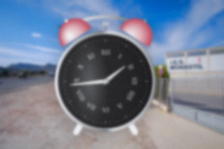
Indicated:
1 h 44 min
